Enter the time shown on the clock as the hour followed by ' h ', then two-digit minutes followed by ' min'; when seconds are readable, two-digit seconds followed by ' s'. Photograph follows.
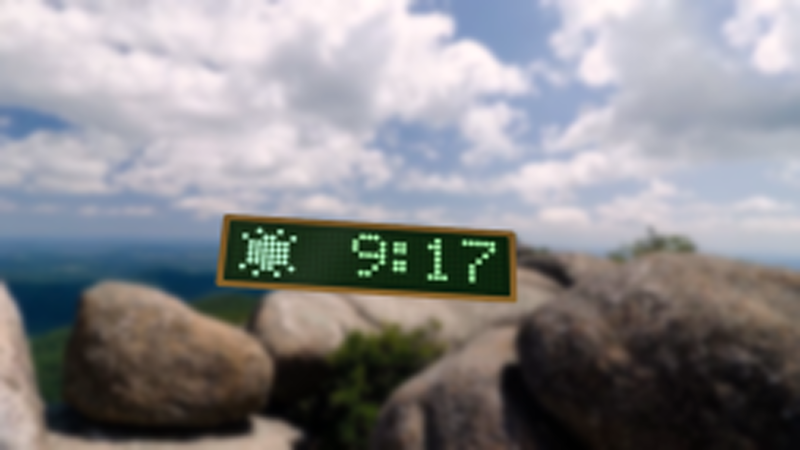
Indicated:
9 h 17 min
